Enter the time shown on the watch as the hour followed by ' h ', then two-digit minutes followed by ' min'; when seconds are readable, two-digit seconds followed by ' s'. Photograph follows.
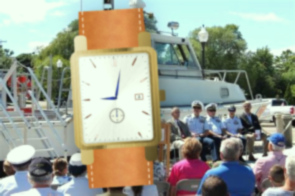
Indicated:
9 h 02 min
